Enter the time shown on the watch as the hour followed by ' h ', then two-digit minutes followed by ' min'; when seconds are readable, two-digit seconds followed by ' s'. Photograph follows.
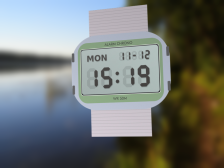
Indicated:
15 h 19 min
